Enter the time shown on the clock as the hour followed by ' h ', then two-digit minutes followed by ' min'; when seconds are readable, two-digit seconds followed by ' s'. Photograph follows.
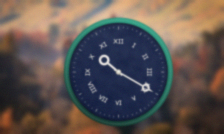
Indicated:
10 h 20 min
